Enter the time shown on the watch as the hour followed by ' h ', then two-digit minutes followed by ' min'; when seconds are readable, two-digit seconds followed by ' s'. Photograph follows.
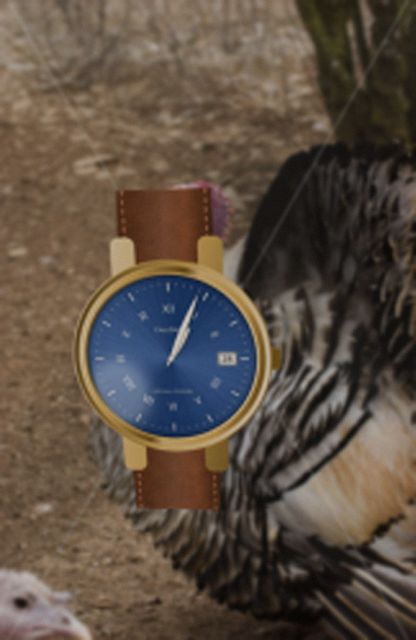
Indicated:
1 h 04 min
